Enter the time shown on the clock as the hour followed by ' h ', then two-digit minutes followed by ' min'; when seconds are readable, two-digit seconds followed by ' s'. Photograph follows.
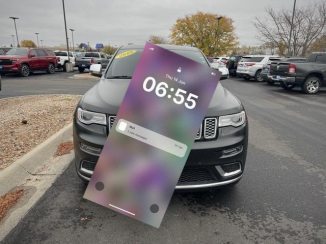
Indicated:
6 h 55 min
